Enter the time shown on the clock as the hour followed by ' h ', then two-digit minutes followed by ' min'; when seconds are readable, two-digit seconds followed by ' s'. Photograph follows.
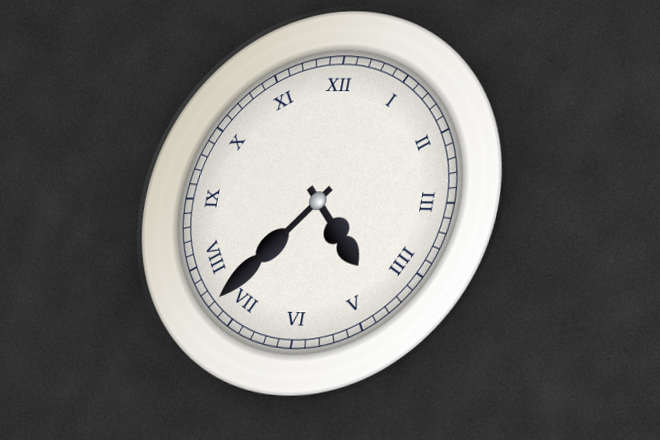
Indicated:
4 h 37 min
